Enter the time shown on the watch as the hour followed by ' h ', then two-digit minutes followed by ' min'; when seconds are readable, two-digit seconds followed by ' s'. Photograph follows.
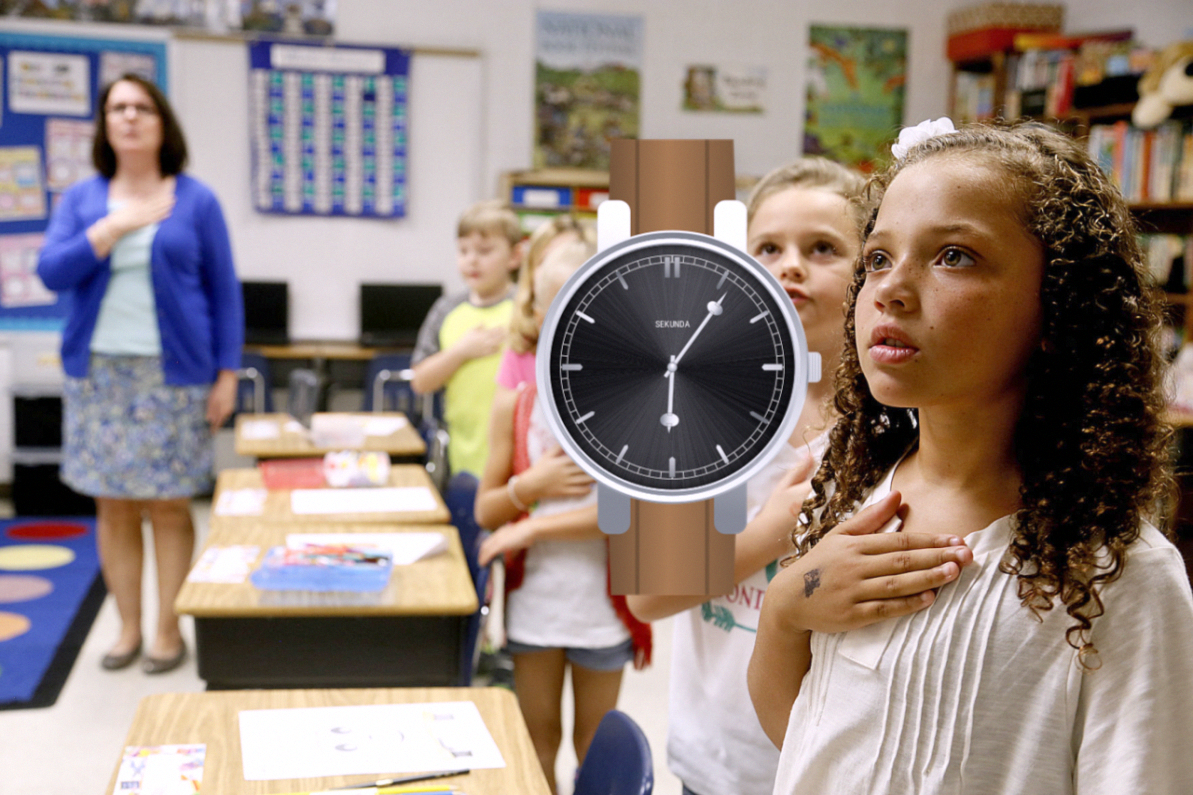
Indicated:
6 h 06 min
